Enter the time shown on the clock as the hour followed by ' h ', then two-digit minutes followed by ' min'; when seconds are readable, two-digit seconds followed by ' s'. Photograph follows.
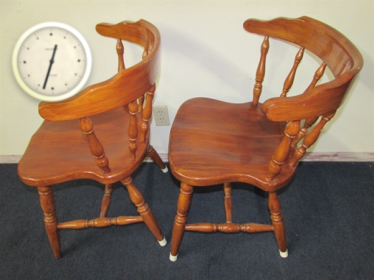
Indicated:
12 h 33 min
